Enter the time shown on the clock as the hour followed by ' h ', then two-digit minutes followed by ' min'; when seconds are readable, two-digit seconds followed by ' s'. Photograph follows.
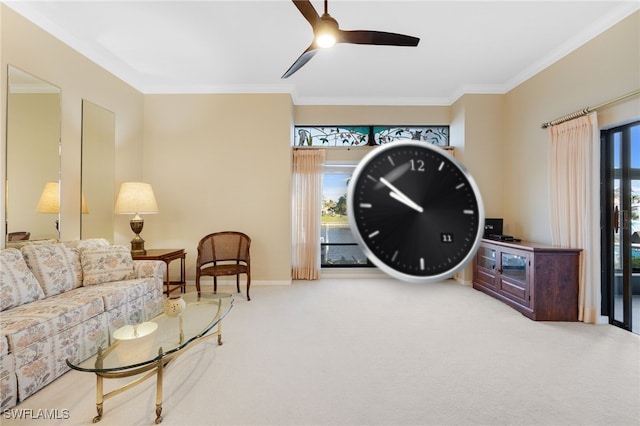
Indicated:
9 h 51 min
